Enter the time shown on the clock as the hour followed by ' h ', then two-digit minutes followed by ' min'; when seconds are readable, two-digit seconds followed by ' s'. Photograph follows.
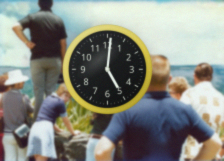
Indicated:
5 h 01 min
